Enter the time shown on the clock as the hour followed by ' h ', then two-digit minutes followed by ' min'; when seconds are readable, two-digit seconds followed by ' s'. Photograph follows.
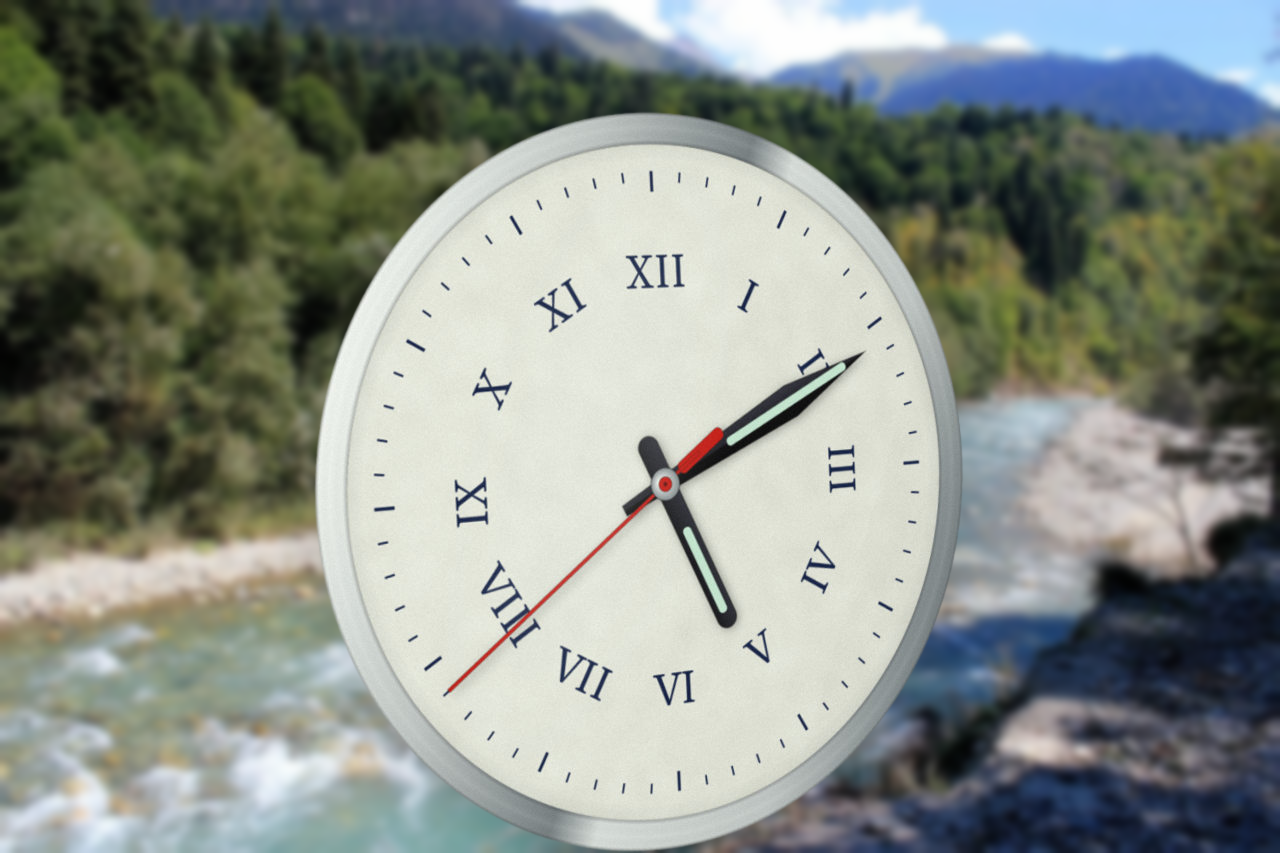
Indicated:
5 h 10 min 39 s
